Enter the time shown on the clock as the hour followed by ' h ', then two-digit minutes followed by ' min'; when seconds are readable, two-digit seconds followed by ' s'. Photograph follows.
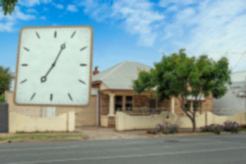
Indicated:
7 h 04 min
